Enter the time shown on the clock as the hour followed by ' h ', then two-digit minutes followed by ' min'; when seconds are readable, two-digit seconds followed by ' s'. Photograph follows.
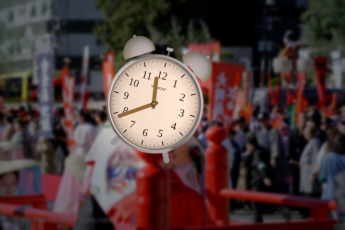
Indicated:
11 h 39 min
